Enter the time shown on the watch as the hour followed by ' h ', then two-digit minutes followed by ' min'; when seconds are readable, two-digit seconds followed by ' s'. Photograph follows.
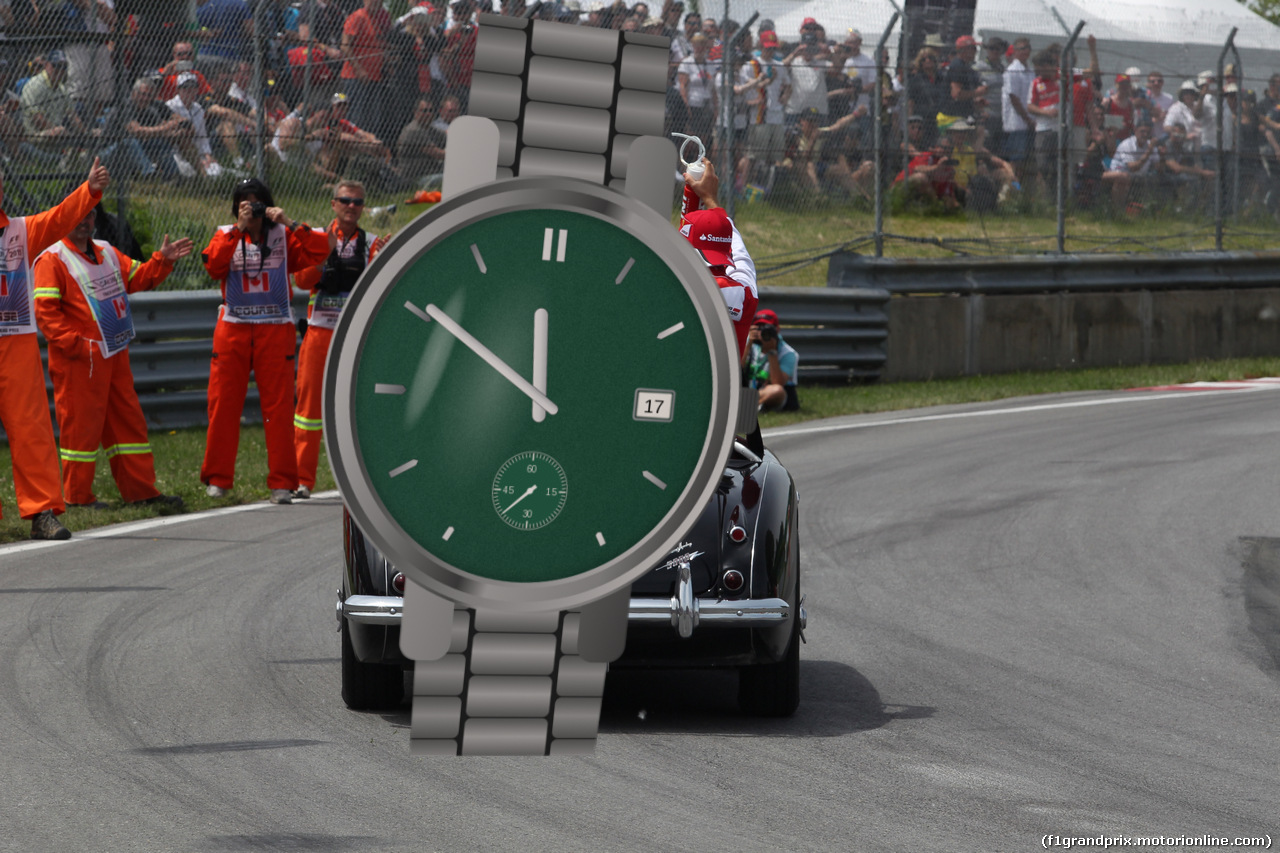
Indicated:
11 h 50 min 38 s
